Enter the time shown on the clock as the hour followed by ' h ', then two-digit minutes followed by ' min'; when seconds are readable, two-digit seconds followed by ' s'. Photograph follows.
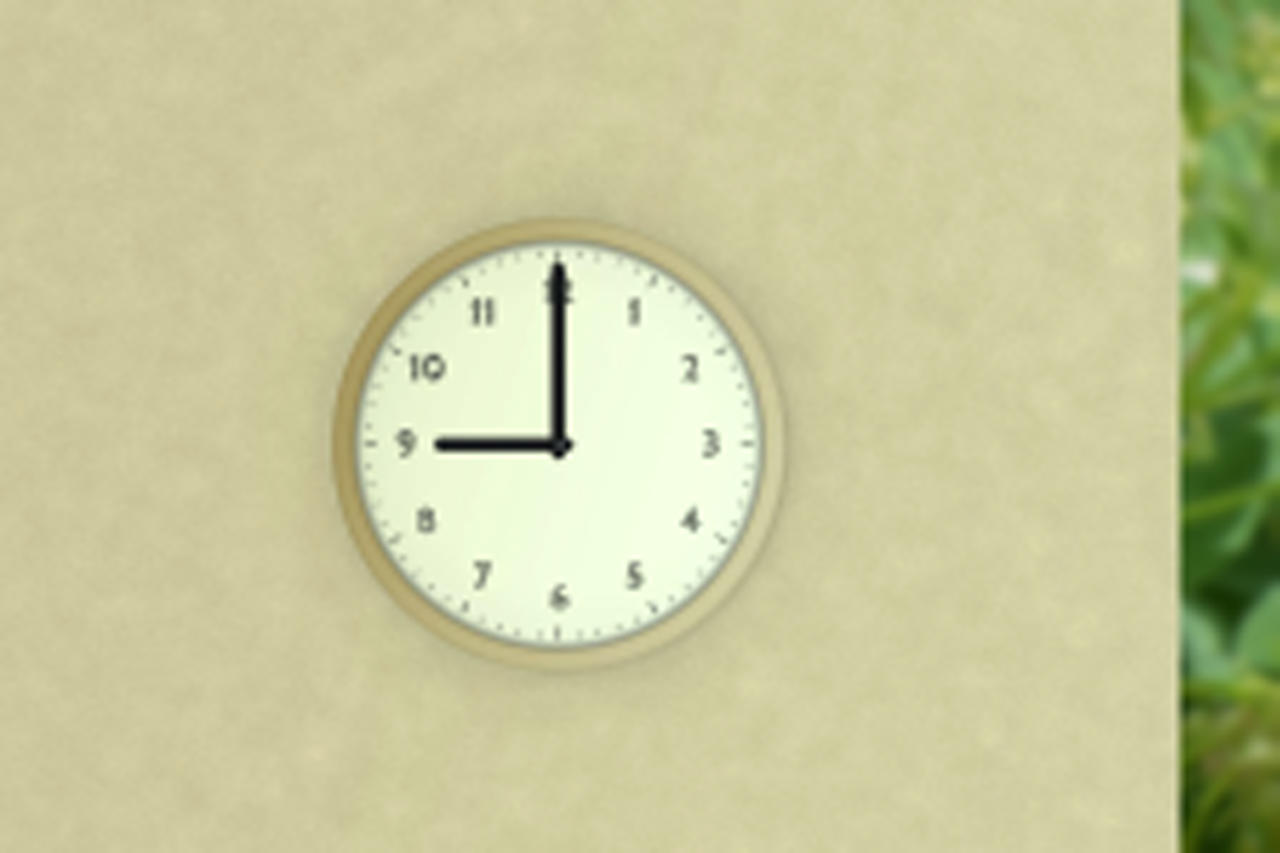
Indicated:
9 h 00 min
